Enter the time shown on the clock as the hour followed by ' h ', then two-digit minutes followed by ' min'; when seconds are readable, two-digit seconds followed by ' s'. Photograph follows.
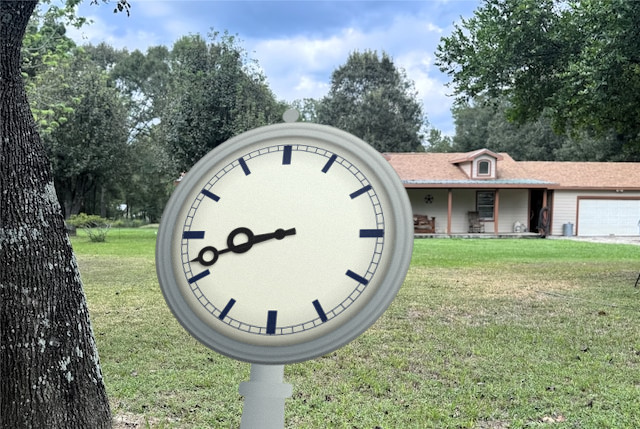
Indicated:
8 h 42 min
